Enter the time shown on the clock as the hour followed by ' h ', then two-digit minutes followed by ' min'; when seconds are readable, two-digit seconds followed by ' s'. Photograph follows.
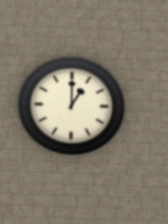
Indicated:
1 h 00 min
